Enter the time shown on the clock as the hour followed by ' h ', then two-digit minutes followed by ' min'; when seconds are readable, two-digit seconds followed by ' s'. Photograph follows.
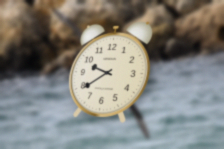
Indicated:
9 h 39 min
